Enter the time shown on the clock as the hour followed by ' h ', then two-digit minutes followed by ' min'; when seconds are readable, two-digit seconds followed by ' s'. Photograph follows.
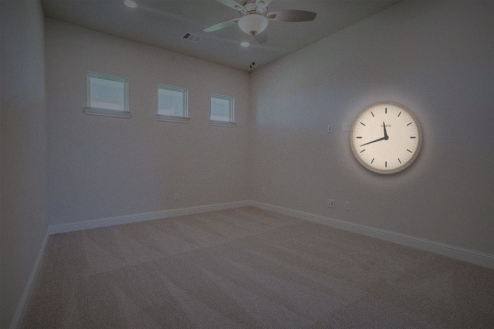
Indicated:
11 h 42 min
